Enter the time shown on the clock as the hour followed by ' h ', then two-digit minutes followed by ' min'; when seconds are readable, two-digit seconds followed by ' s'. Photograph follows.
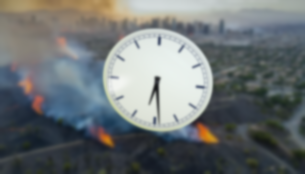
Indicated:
6 h 29 min
